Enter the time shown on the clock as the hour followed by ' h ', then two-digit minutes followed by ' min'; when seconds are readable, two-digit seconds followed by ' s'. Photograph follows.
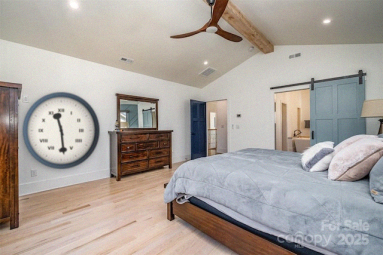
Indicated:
11 h 29 min
